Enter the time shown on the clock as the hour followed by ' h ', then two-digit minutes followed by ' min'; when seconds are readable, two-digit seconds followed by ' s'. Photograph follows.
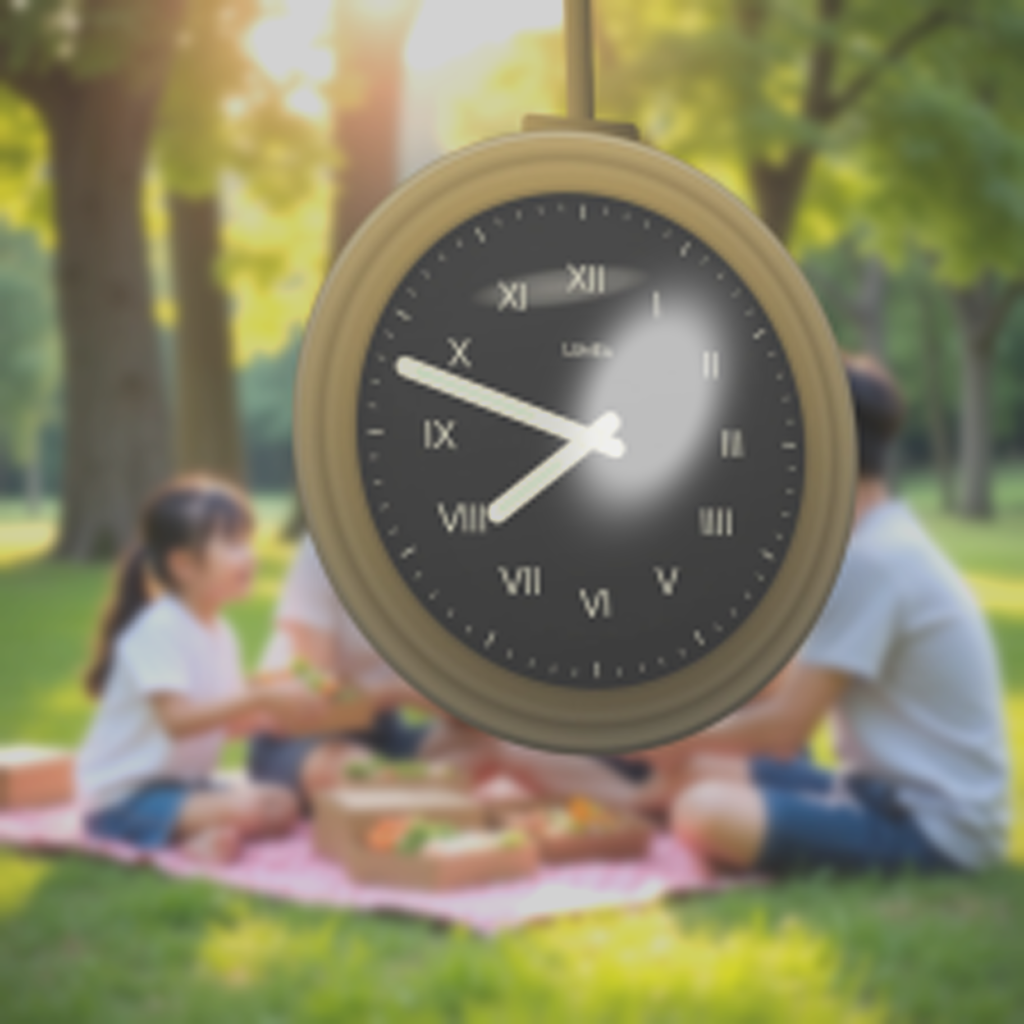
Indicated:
7 h 48 min
